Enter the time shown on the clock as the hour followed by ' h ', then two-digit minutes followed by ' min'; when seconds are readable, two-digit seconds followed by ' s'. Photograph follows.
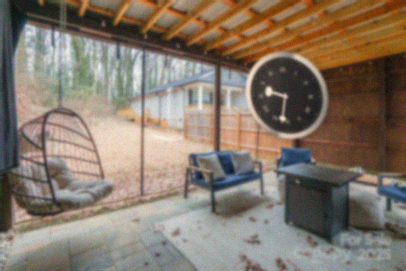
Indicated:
9 h 32 min
